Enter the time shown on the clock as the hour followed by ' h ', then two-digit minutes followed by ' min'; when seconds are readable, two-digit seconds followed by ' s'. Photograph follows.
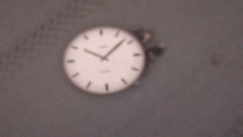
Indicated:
10 h 08 min
